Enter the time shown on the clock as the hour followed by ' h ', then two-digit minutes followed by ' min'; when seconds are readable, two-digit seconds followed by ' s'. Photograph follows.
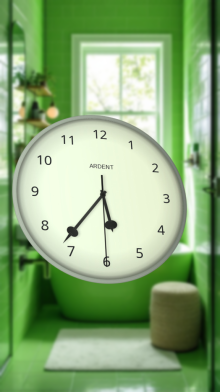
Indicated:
5 h 36 min 30 s
